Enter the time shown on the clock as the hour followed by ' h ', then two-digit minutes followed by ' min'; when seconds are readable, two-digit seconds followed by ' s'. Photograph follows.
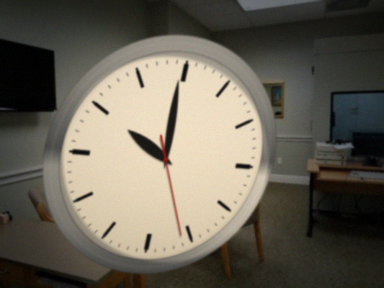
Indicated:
9 h 59 min 26 s
